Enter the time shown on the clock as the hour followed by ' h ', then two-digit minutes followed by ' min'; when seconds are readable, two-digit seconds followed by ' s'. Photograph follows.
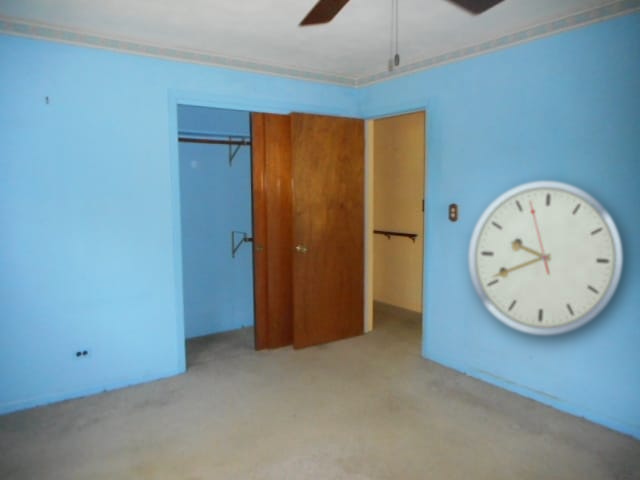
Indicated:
9 h 40 min 57 s
